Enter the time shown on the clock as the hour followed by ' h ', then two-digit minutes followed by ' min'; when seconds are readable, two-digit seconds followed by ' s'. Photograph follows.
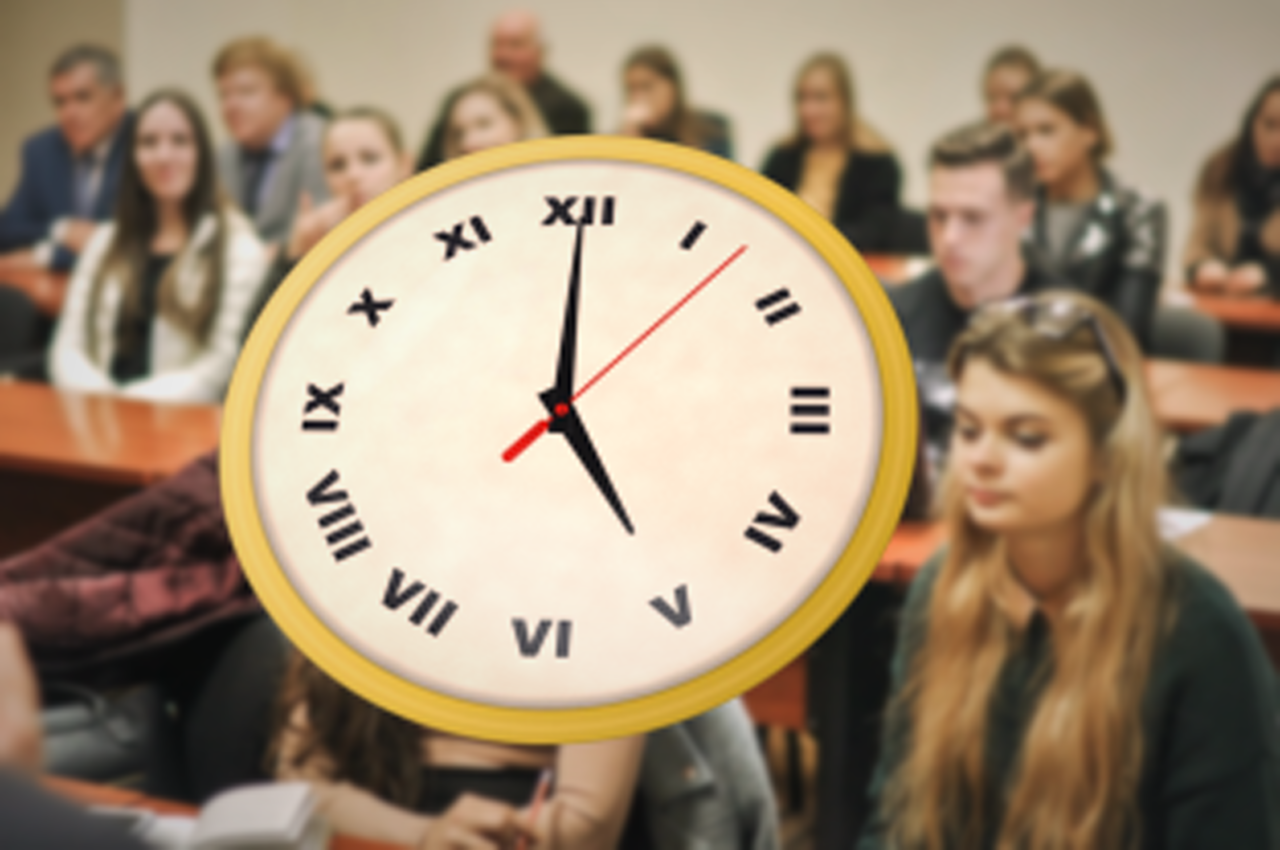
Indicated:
5 h 00 min 07 s
